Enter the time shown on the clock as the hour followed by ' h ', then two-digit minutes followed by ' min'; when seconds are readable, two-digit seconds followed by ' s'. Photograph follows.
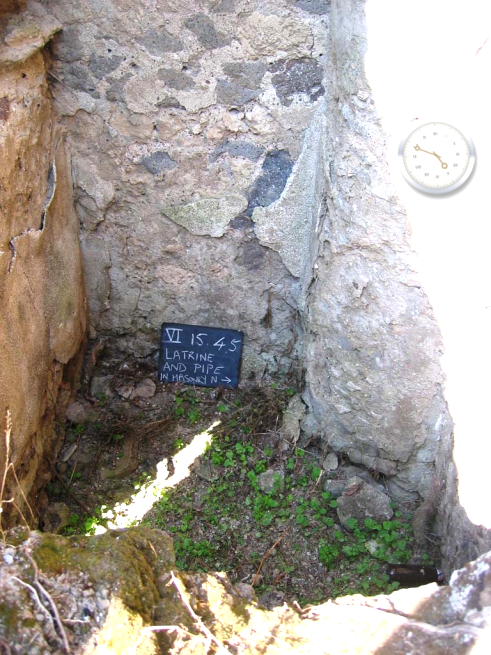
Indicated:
4 h 49 min
